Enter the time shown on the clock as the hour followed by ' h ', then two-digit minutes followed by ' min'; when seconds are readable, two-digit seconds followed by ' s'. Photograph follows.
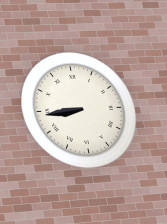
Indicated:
8 h 44 min
